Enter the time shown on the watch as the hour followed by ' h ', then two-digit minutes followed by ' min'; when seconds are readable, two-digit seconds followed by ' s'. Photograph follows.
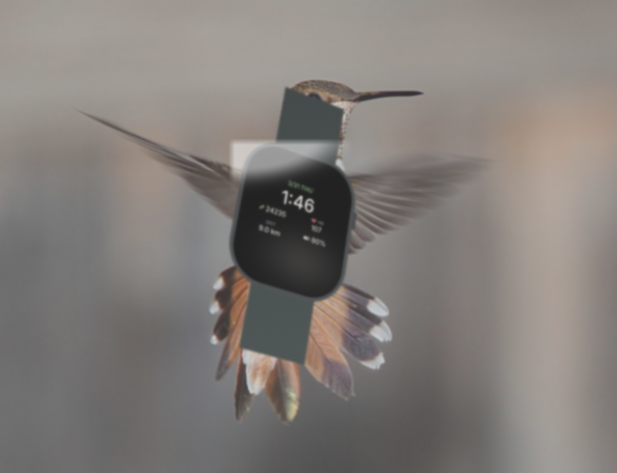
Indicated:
1 h 46 min
